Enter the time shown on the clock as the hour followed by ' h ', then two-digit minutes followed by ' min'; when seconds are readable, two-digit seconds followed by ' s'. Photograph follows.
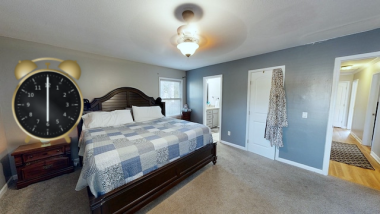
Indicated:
6 h 00 min
